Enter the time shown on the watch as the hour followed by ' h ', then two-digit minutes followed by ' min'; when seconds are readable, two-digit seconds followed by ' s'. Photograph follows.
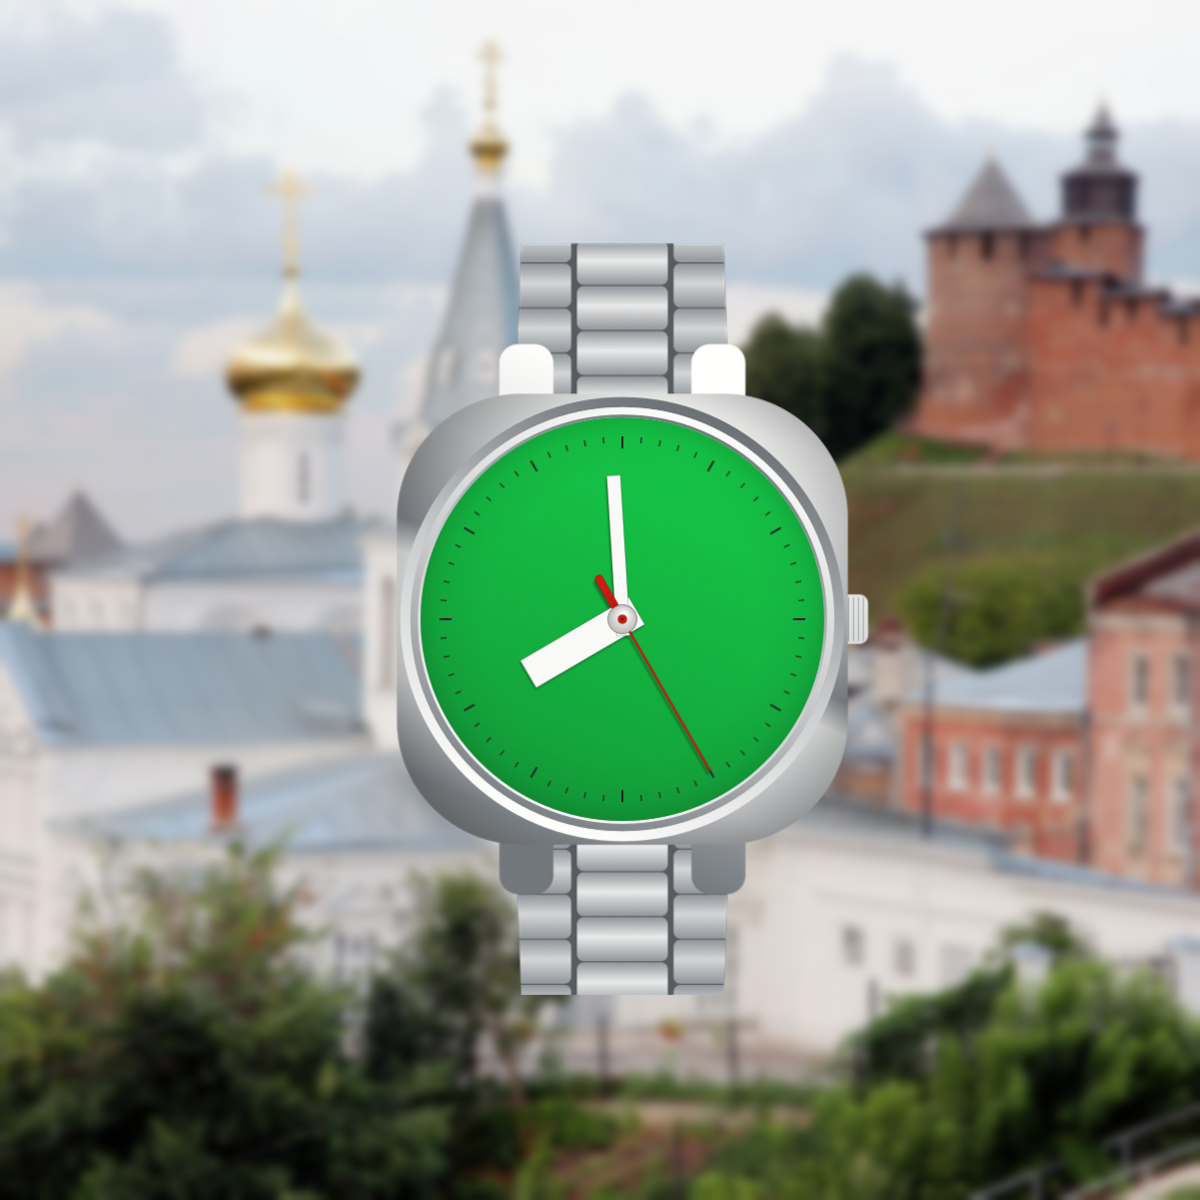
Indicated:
7 h 59 min 25 s
